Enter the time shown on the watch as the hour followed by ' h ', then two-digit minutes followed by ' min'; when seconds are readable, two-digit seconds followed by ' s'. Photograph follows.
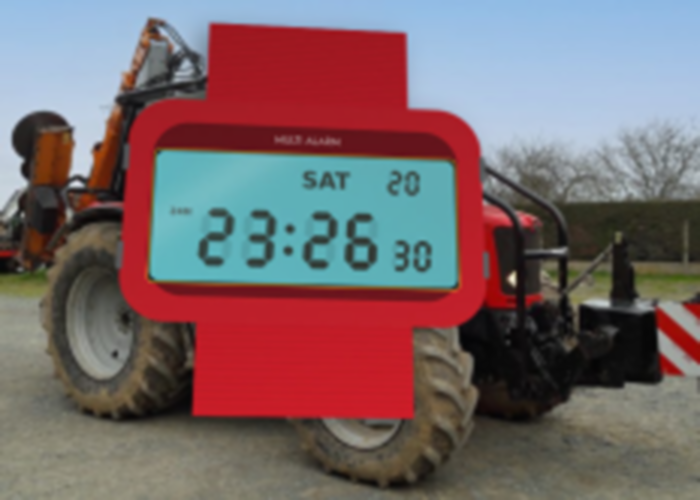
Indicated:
23 h 26 min 30 s
